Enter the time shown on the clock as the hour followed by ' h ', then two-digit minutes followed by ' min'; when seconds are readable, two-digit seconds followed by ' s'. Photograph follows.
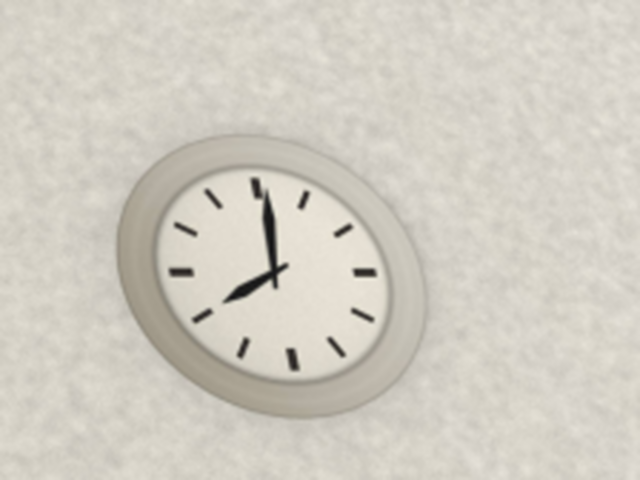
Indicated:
8 h 01 min
